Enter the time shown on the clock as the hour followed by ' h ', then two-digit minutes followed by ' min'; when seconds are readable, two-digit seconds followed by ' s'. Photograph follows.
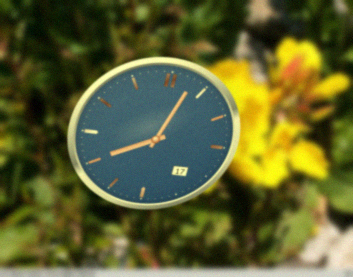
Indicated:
8 h 03 min
